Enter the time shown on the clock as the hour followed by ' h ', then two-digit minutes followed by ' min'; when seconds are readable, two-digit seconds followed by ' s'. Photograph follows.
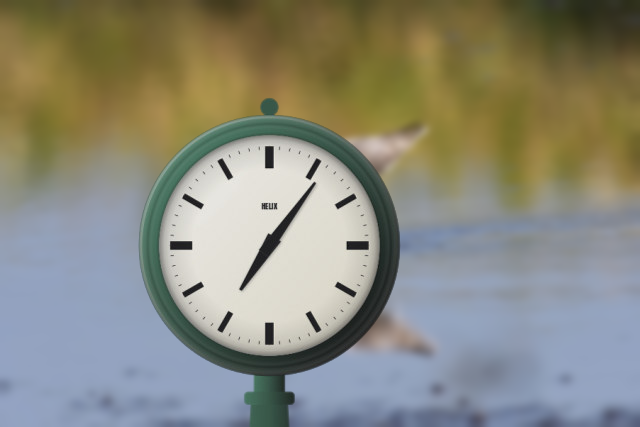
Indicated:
7 h 06 min
